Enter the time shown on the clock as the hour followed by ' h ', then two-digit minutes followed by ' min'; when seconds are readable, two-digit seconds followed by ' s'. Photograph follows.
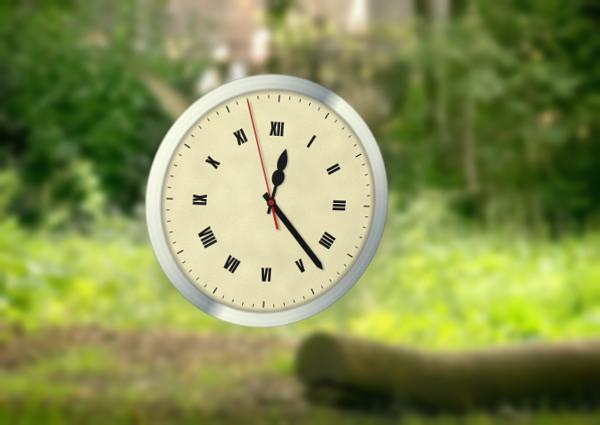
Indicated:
12 h 22 min 57 s
